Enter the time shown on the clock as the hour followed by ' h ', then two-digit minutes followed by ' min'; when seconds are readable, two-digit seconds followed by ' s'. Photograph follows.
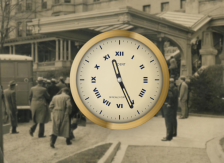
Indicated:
11 h 26 min
